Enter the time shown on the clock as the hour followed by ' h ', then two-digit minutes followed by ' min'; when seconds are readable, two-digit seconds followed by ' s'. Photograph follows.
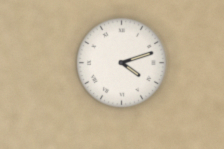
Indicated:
4 h 12 min
